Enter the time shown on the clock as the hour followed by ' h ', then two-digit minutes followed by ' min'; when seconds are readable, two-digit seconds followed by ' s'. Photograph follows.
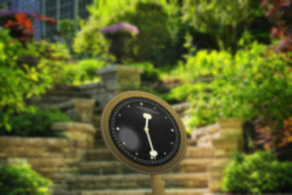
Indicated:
12 h 29 min
